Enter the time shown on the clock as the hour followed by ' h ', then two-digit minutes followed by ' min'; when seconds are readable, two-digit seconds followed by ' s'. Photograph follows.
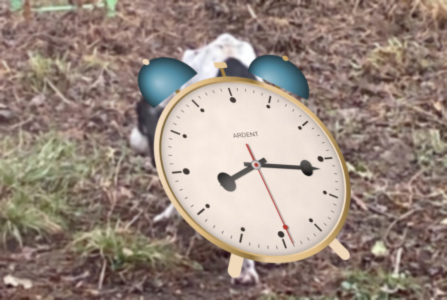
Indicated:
8 h 16 min 29 s
